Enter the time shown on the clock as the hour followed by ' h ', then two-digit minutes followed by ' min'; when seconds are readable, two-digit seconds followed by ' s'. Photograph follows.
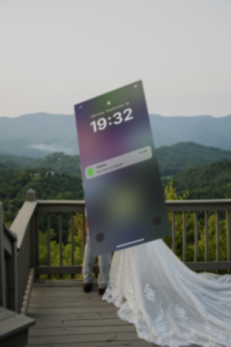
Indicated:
19 h 32 min
